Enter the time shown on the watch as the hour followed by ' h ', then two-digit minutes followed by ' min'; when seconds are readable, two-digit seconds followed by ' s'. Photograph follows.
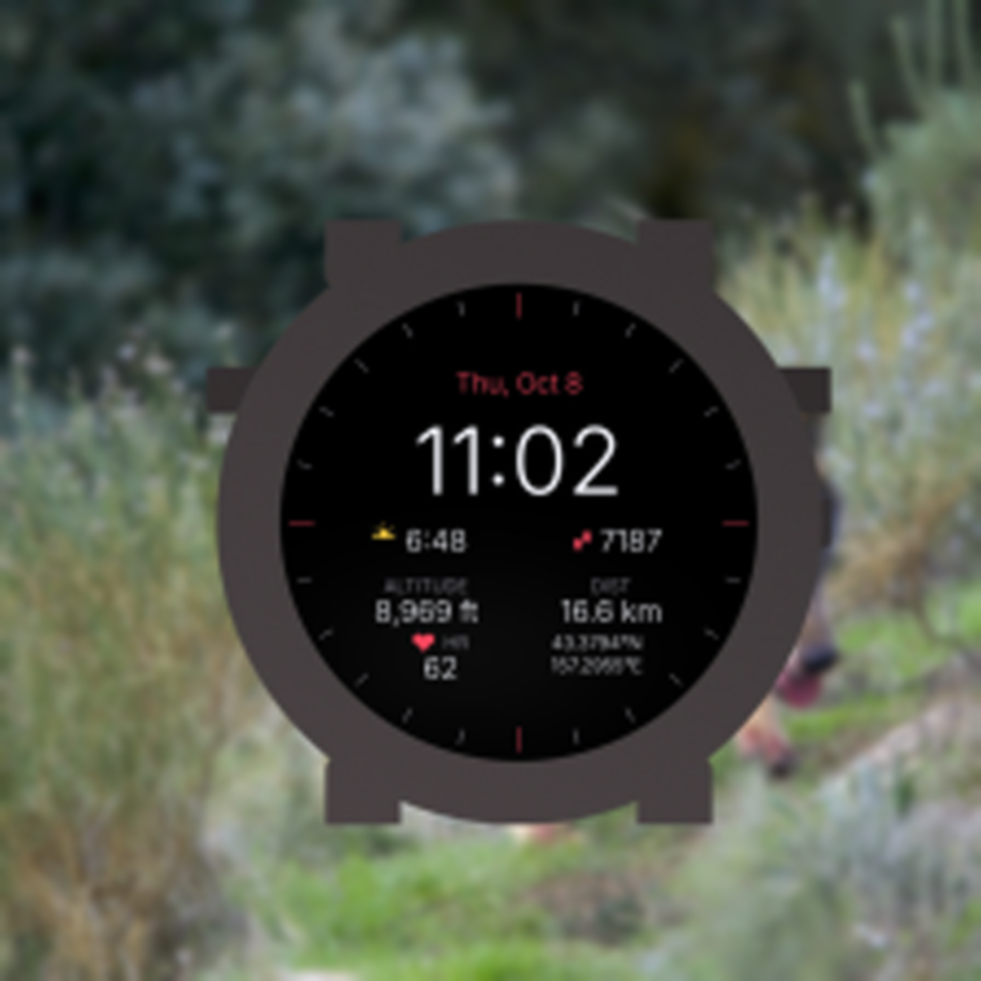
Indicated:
11 h 02 min
